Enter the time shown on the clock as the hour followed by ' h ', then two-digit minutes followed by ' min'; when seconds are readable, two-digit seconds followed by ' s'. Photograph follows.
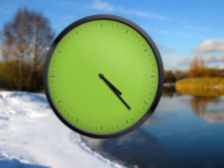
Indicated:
4 h 23 min
